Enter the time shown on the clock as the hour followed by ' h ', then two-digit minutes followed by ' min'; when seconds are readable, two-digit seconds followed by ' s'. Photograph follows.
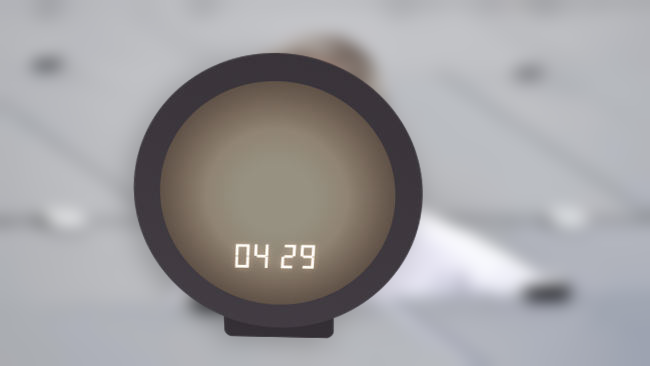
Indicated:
4 h 29 min
